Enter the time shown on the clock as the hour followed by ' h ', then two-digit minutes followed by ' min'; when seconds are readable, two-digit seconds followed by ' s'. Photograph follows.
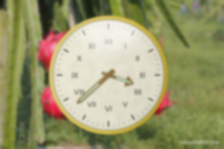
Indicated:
3 h 38 min
